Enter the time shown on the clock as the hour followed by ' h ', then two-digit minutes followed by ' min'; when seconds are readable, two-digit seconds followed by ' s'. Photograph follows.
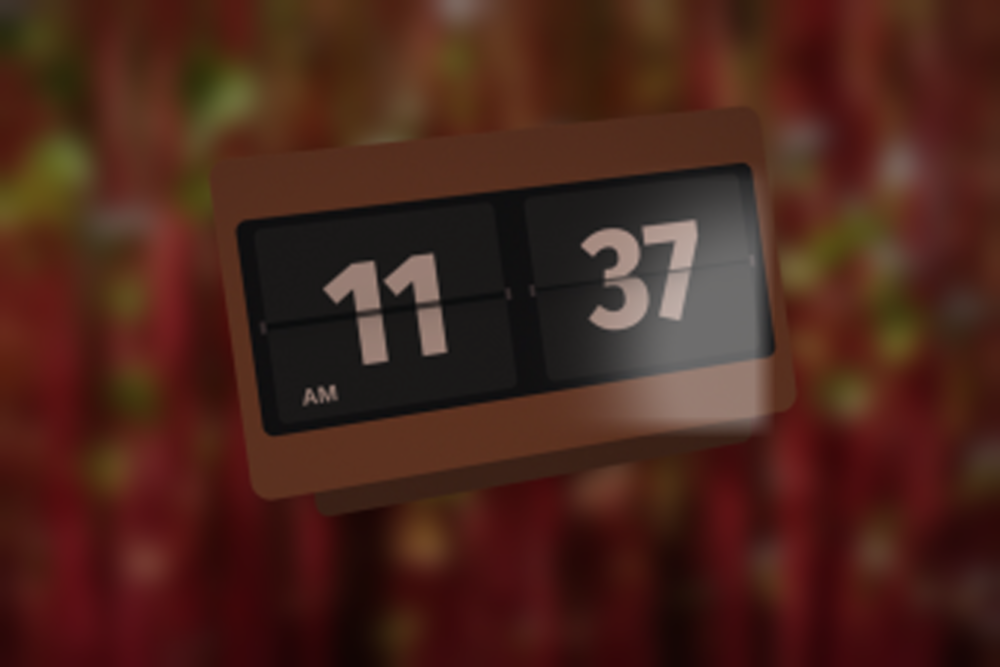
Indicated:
11 h 37 min
